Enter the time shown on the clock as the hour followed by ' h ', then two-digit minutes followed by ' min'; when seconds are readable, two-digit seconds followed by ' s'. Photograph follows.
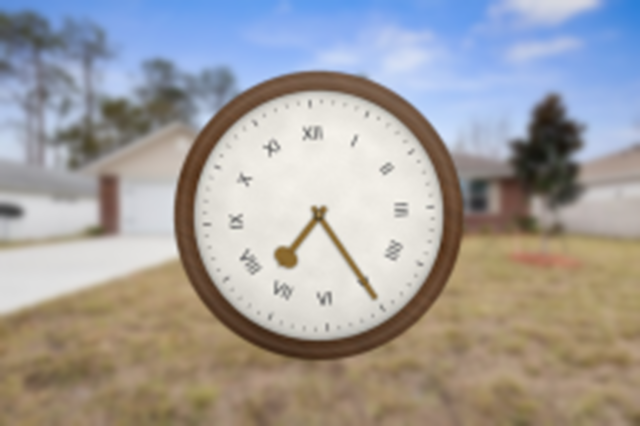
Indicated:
7 h 25 min
